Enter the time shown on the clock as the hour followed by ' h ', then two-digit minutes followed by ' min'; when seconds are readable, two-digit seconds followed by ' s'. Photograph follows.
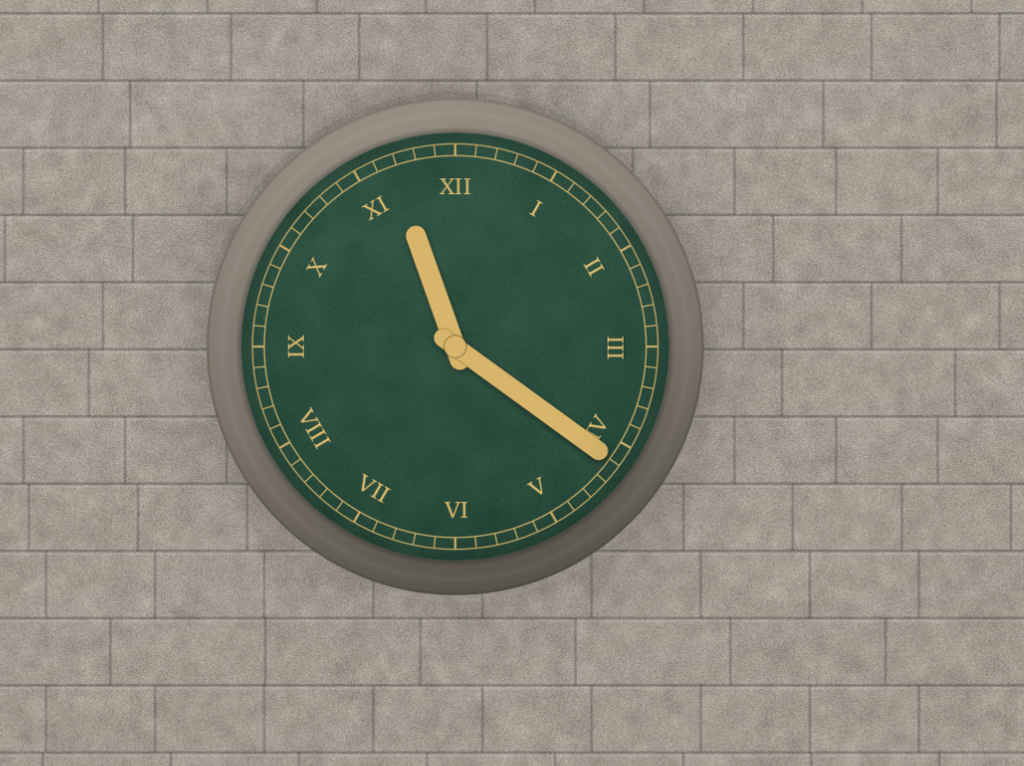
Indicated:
11 h 21 min
